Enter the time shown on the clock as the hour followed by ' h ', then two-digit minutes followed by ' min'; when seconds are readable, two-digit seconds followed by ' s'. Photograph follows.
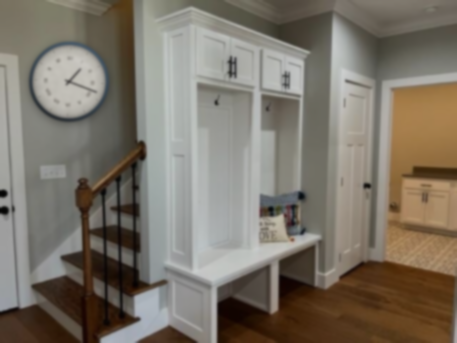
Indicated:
1 h 18 min
